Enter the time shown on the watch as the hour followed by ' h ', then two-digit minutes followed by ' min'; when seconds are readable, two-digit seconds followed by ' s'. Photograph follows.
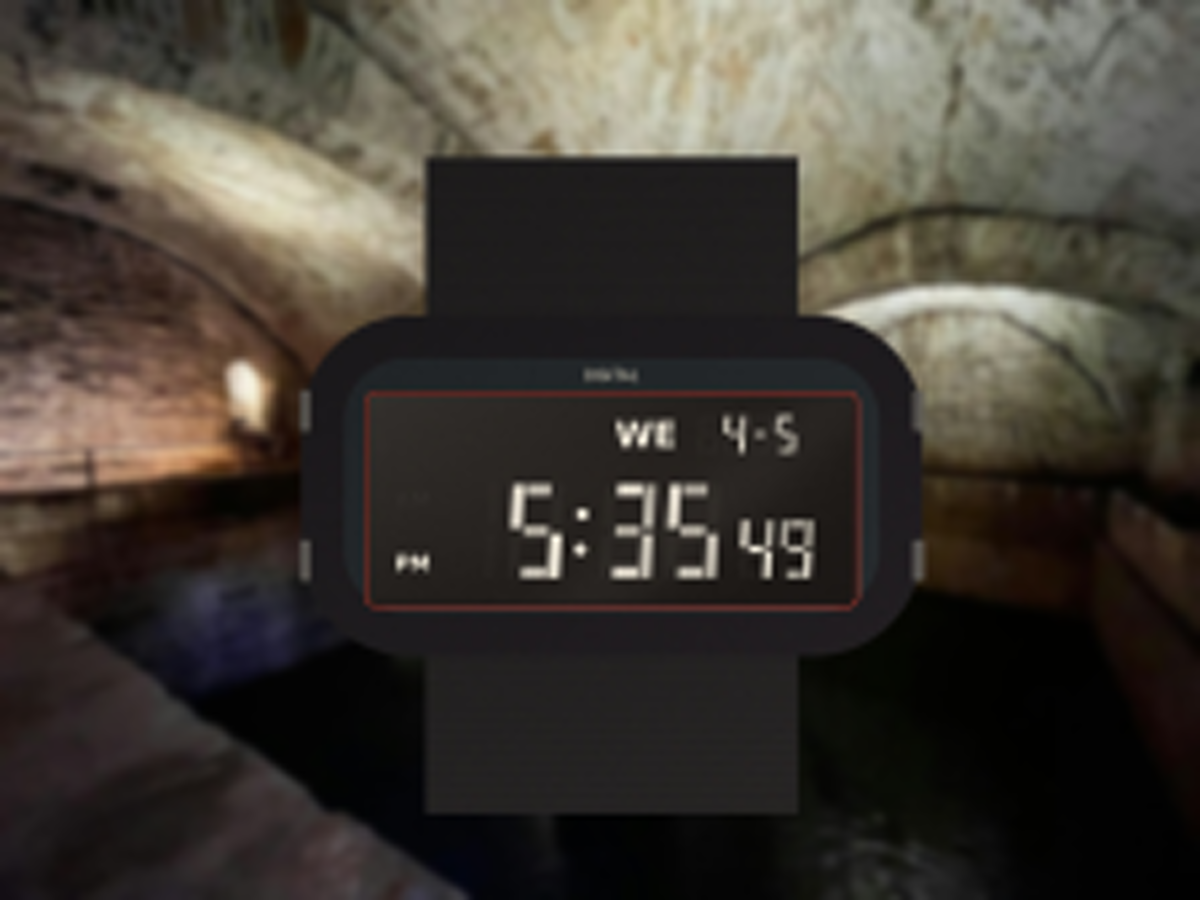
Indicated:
5 h 35 min 49 s
